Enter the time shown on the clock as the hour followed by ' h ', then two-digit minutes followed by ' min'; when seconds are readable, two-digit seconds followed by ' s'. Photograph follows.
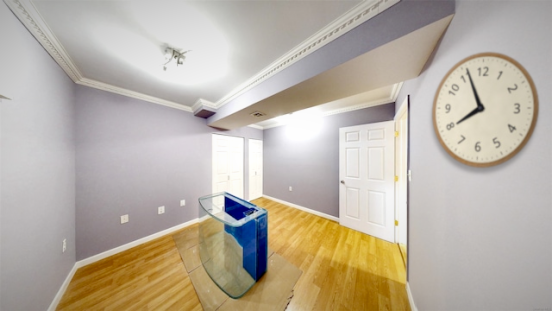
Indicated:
7 h 56 min
